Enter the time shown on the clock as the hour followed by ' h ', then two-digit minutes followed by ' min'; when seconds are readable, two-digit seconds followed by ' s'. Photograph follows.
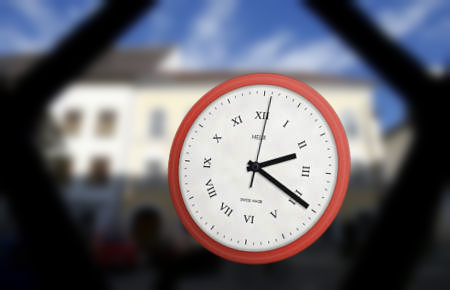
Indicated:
2 h 20 min 01 s
